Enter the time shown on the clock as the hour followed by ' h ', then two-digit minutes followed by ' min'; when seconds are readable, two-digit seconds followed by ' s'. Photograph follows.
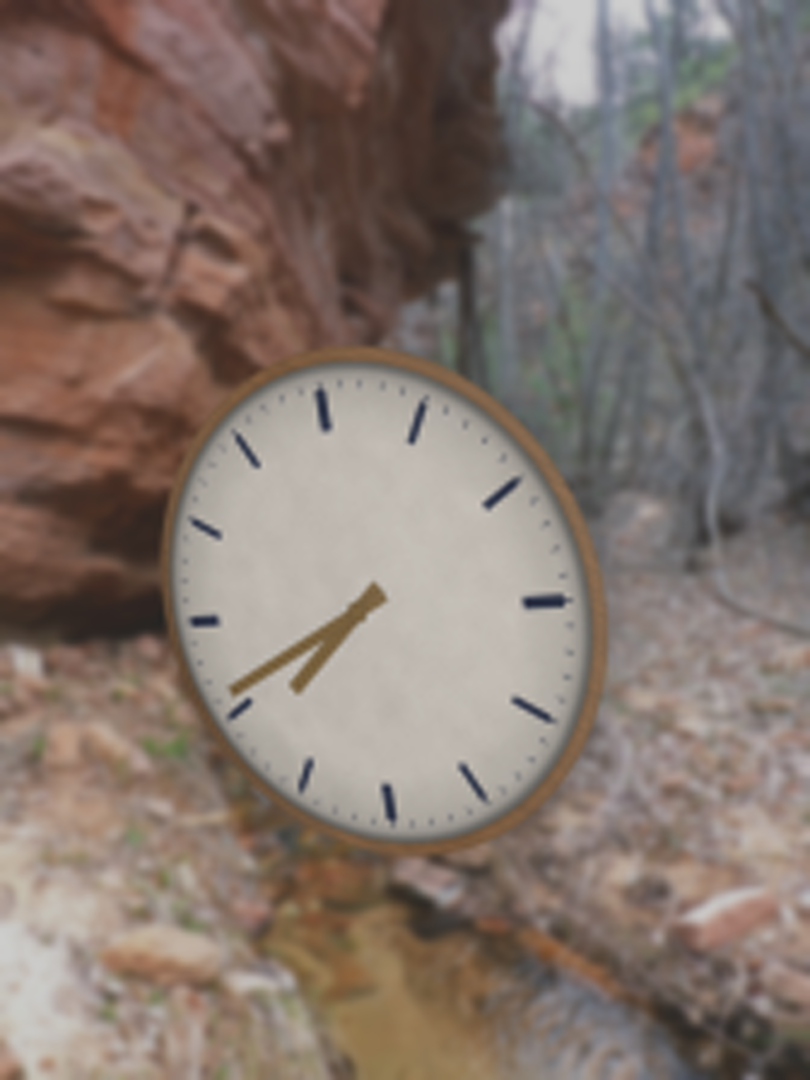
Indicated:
7 h 41 min
